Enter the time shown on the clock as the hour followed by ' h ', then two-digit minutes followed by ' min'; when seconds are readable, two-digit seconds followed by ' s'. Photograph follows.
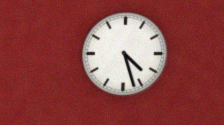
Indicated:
4 h 27 min
